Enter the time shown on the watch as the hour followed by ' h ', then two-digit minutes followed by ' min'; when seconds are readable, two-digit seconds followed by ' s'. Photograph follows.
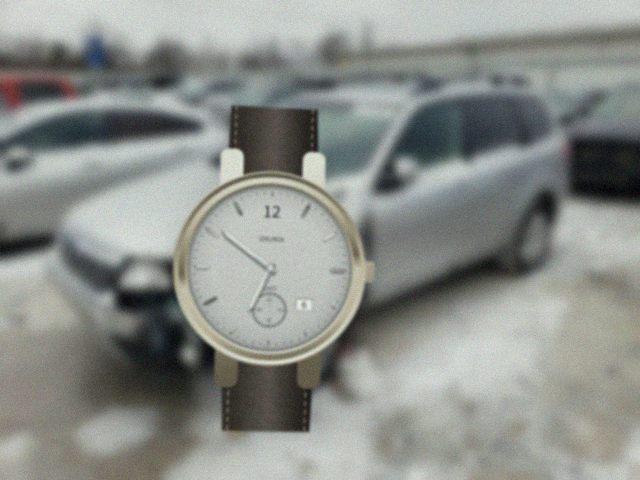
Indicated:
6 h 51 min
